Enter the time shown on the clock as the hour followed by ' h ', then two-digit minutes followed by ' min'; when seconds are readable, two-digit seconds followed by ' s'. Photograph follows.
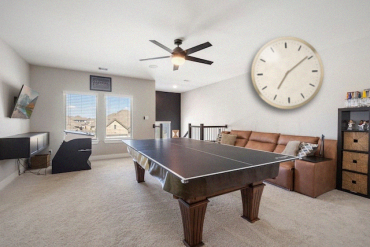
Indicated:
7 h 09 min
